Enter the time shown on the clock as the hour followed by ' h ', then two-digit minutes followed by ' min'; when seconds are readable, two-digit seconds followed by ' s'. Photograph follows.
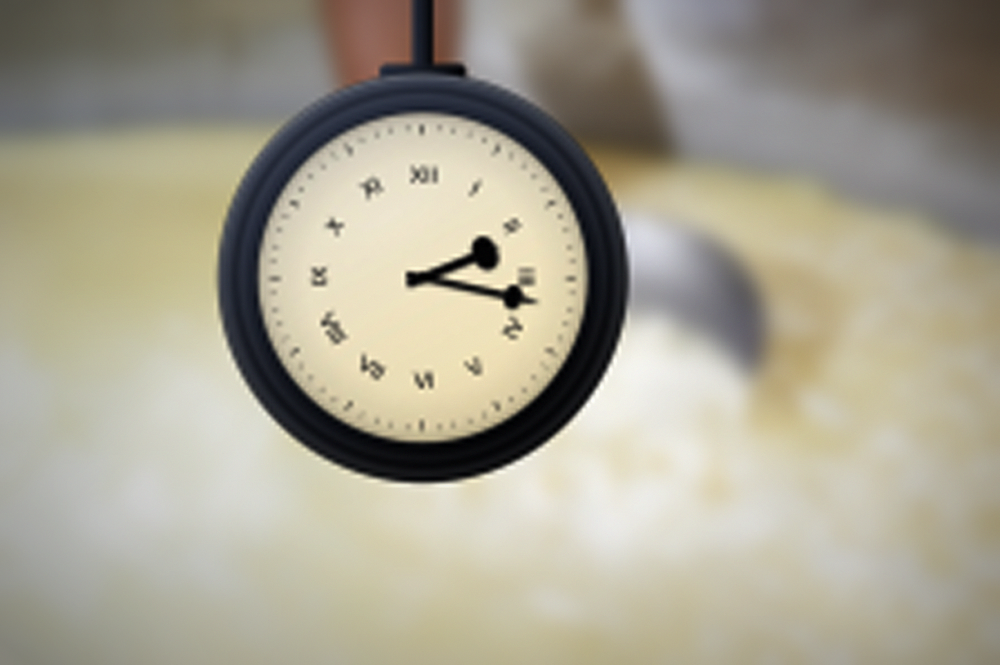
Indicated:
2 h 17 min
